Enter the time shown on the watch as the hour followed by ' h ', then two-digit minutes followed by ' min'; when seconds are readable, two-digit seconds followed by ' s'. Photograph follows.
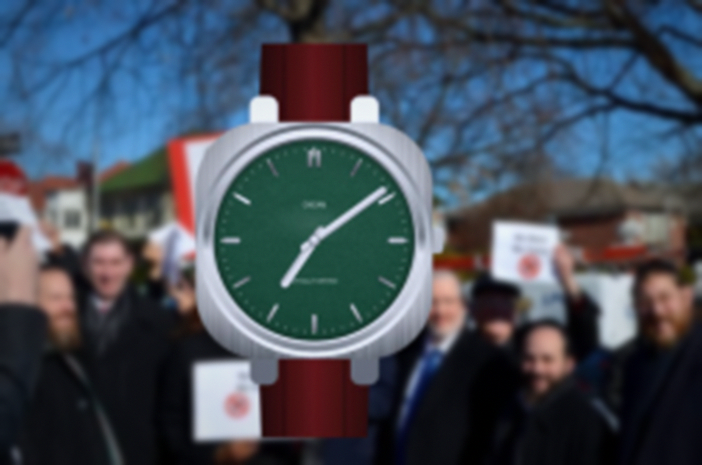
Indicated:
7 h 09 min
